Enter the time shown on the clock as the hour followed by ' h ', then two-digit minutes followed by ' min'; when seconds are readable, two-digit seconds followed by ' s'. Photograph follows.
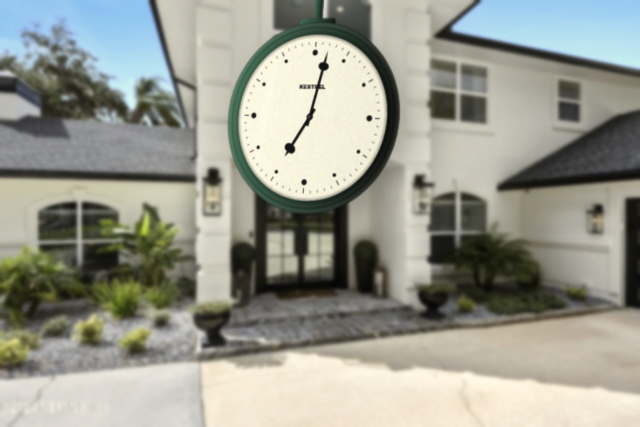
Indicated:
7 h 02 min
